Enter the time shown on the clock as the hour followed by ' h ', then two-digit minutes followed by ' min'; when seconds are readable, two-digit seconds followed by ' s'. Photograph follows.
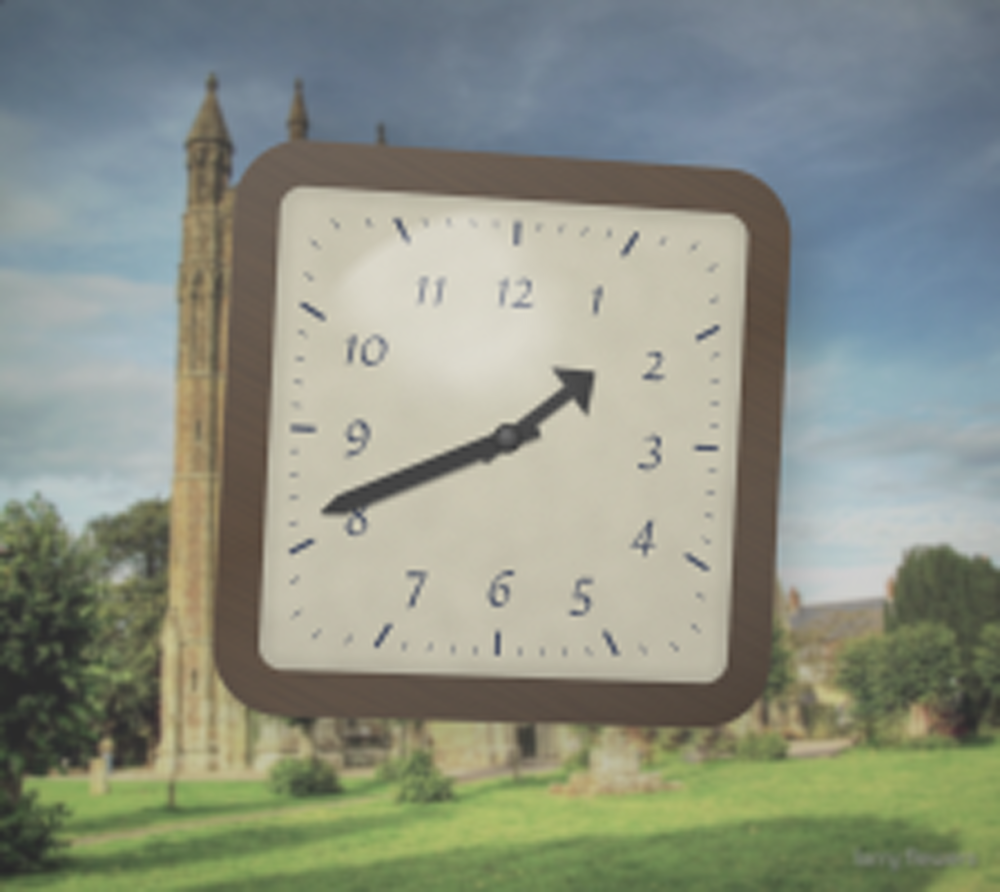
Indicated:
1 h 41 min
